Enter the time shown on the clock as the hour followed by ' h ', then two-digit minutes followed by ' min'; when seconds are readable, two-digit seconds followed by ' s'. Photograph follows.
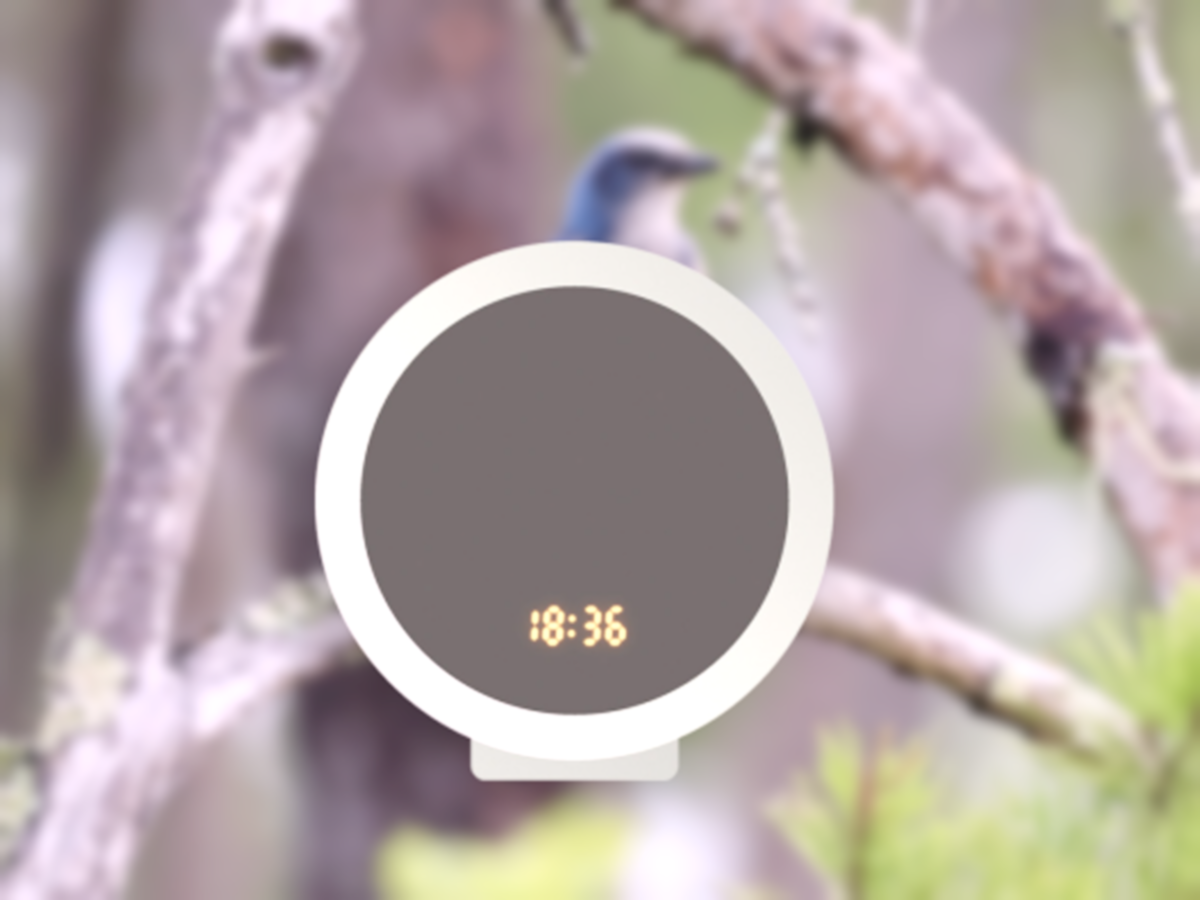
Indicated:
18 h 36 min
